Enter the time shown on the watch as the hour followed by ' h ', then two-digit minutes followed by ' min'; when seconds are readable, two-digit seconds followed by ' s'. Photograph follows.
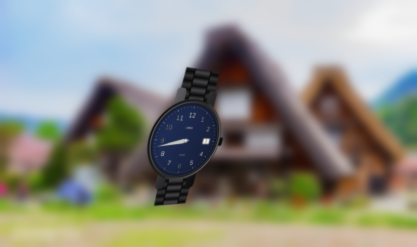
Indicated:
8 h 43 min
